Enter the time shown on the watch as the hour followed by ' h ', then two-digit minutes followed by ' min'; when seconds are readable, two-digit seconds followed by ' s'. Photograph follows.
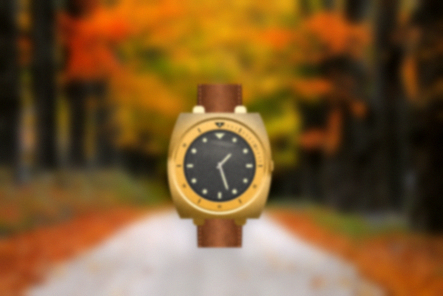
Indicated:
1 h 27 min
